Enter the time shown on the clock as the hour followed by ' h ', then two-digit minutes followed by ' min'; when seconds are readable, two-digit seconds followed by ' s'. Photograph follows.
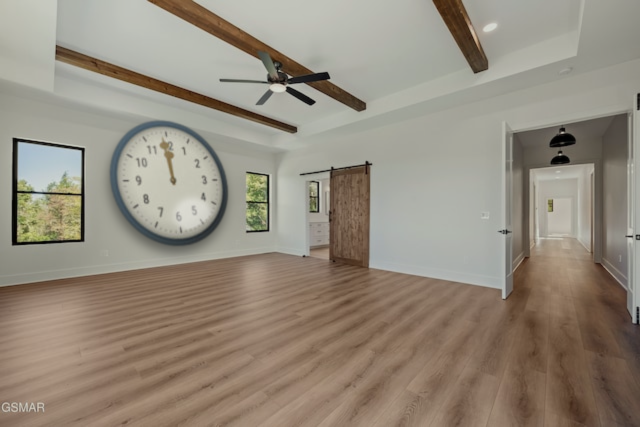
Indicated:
11 h 59 min
